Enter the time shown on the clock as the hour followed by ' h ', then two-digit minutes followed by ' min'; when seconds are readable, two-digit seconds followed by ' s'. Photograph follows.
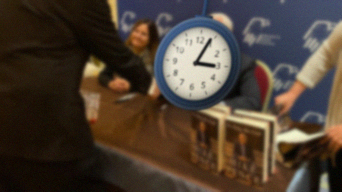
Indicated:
3 h 04 min
